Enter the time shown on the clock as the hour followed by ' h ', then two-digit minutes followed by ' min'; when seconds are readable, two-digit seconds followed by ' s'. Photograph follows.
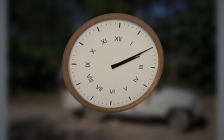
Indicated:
2 h 10 min
